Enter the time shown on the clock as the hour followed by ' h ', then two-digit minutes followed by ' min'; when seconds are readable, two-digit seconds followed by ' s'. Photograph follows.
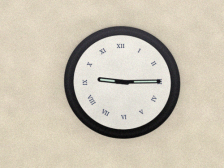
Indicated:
9 h 15 min
